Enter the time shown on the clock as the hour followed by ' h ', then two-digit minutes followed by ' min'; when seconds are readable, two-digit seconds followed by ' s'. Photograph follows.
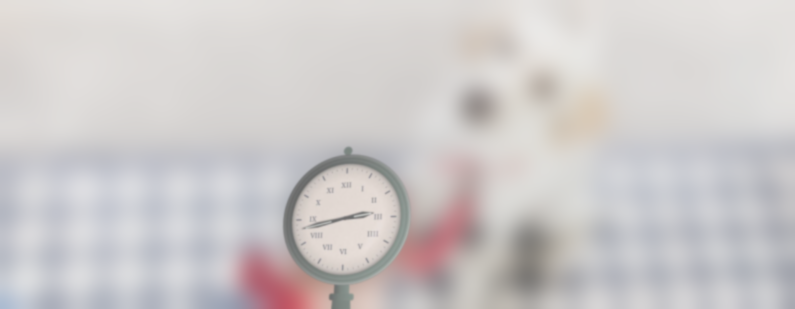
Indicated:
2 h 43 min
